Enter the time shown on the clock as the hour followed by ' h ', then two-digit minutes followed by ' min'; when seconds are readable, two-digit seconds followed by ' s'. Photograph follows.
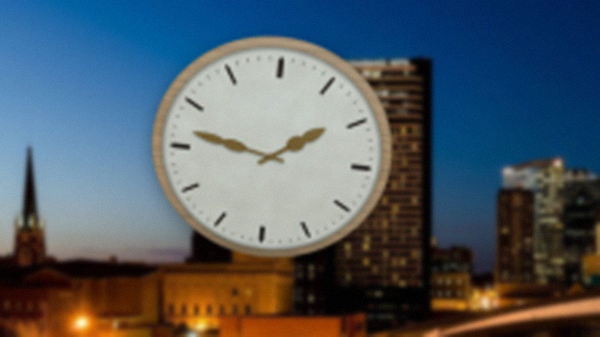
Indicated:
1 h 47 min
